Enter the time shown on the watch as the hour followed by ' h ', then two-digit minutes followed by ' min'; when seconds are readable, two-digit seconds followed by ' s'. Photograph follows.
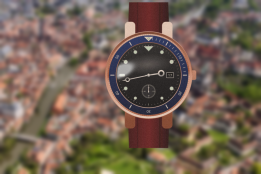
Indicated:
2 h 43 min
